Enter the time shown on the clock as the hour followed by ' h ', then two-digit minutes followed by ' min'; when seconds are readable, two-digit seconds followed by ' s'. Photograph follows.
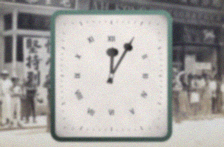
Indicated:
12 h 05 min
